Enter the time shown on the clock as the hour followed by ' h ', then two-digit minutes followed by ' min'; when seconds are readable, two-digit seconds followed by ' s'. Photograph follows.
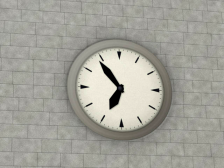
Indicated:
6 h 54 min
